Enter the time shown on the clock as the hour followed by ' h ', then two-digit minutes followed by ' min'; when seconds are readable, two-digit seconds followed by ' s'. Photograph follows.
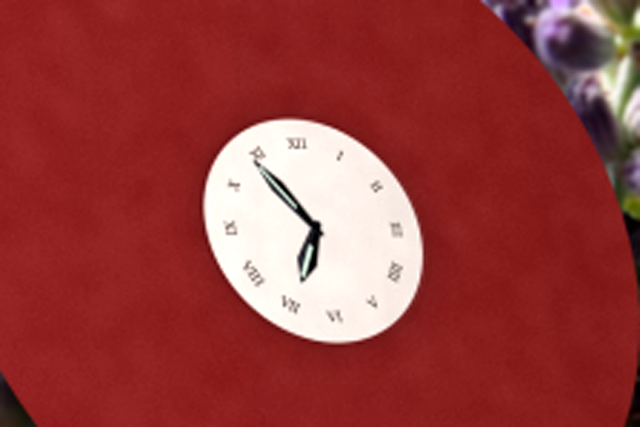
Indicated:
6 h 54 min
